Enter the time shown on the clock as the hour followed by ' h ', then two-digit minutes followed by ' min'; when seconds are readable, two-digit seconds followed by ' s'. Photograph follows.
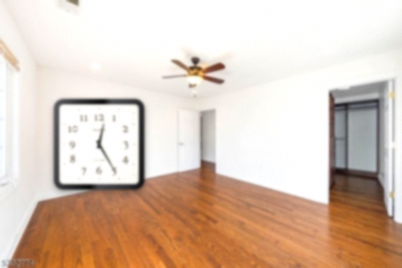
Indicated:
12 h 25 min
